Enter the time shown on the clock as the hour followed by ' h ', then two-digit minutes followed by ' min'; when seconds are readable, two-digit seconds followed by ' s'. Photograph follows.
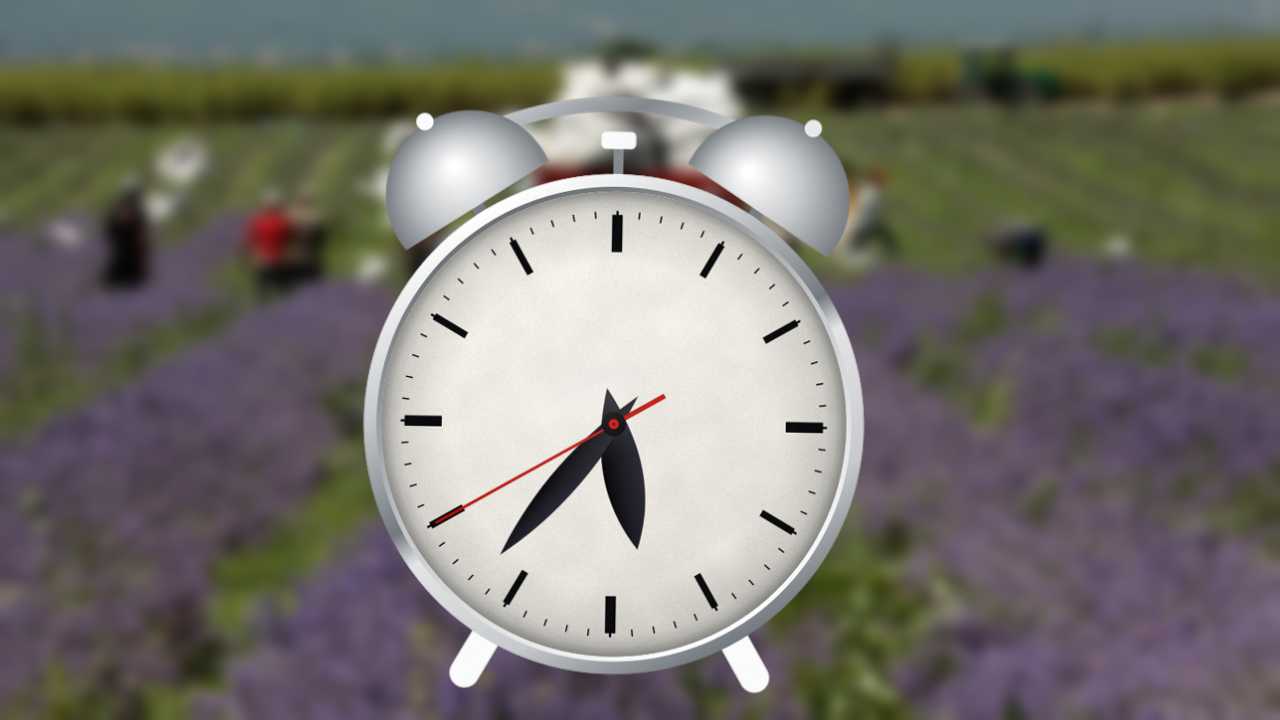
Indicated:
5 h 36 min 40 s
